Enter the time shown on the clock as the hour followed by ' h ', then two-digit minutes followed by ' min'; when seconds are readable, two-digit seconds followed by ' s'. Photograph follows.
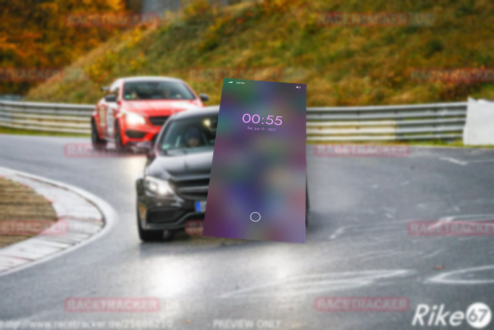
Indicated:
0 h 55 min
